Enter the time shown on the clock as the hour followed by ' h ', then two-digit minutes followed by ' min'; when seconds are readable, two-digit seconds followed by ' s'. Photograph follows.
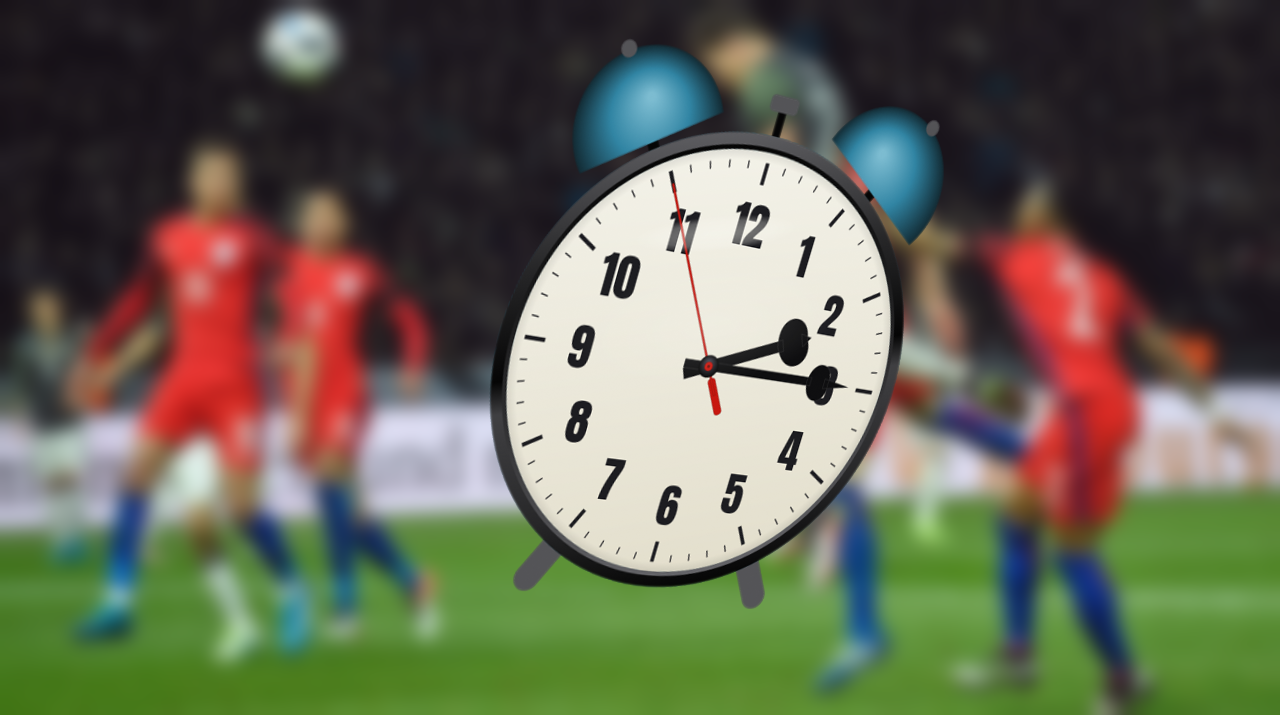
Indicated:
2 h 14 min 55 s
